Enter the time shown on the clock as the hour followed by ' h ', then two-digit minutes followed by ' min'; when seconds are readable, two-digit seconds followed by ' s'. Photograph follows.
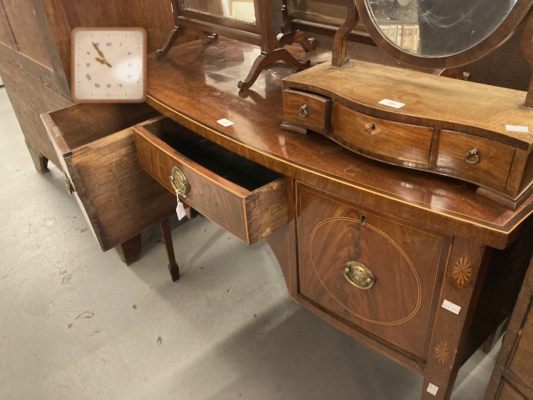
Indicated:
9 h 54 min
